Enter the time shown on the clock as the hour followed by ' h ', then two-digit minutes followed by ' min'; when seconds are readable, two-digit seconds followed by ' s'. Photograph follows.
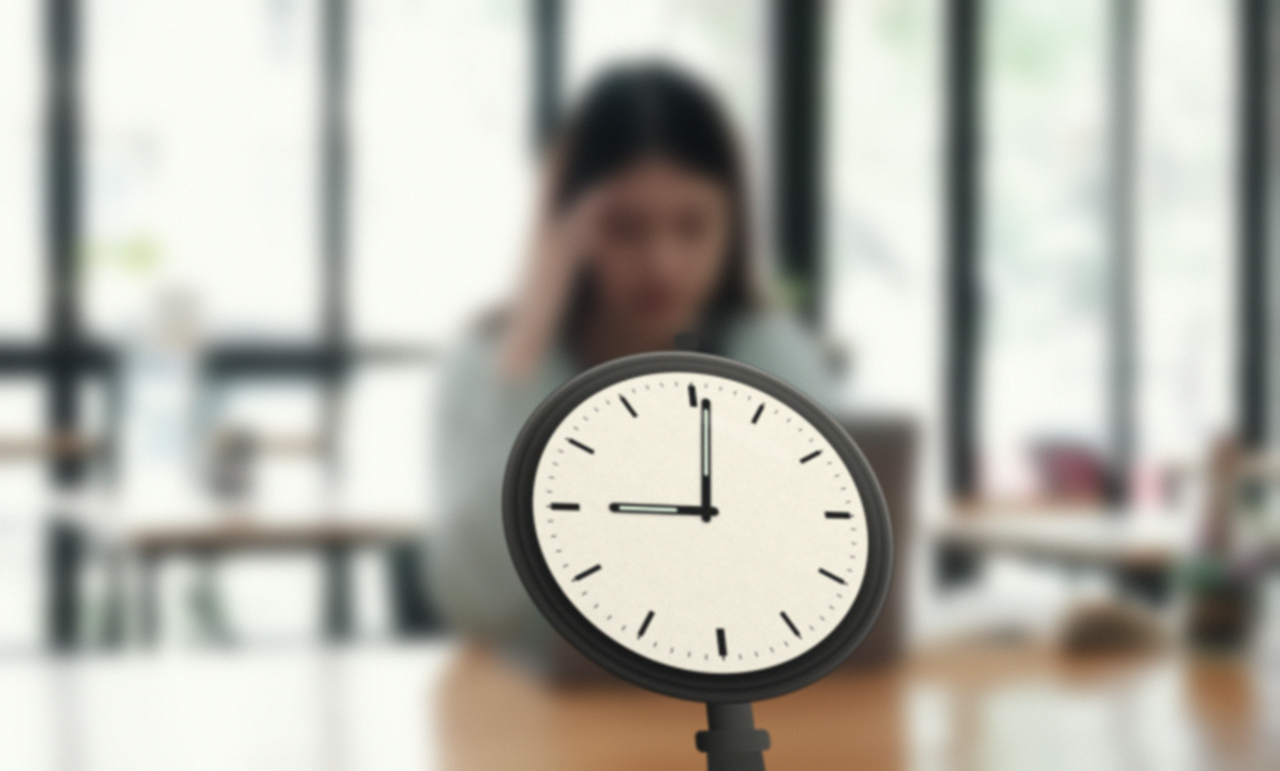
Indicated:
9 h 01 min
